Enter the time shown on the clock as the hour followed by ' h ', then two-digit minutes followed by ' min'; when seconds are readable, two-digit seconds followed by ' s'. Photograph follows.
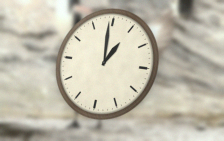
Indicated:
12 h 59 min
